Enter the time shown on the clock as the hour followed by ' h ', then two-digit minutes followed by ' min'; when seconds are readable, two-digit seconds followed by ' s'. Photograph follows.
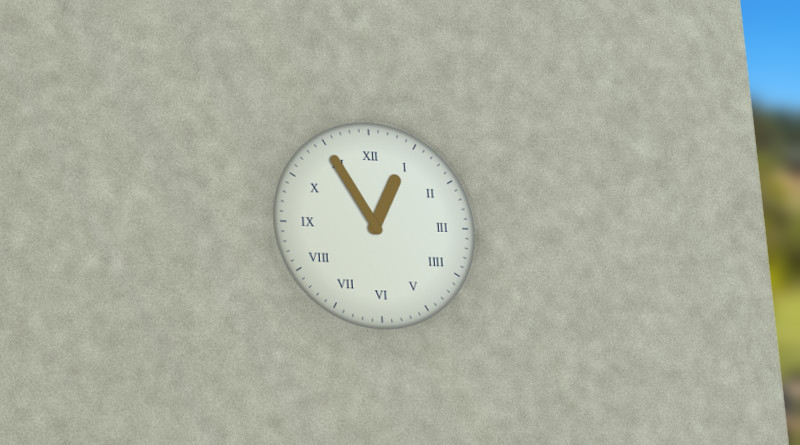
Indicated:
12 h 55 min
